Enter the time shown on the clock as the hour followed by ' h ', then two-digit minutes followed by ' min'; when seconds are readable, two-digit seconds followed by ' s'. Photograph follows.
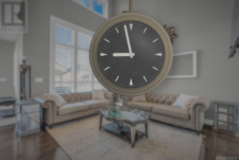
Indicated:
8 h 58 min
